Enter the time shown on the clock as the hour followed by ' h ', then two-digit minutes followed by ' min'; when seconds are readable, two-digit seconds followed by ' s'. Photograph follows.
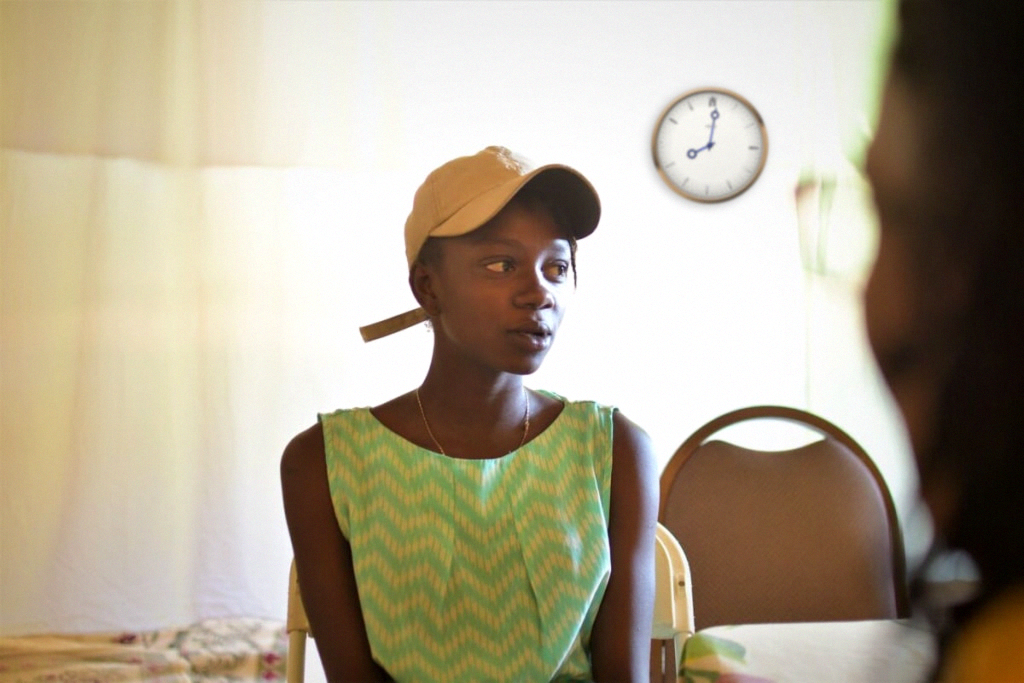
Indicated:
8 h 01 min
